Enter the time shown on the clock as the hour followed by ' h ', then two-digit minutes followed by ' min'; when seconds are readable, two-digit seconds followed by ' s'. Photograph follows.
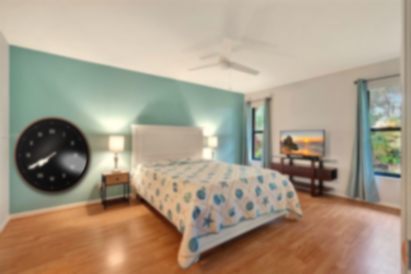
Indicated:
7 h 40 min
